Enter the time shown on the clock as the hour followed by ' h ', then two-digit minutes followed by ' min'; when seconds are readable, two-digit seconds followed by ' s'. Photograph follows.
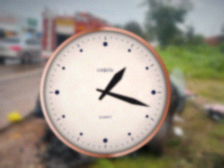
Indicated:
1 h 18 min
